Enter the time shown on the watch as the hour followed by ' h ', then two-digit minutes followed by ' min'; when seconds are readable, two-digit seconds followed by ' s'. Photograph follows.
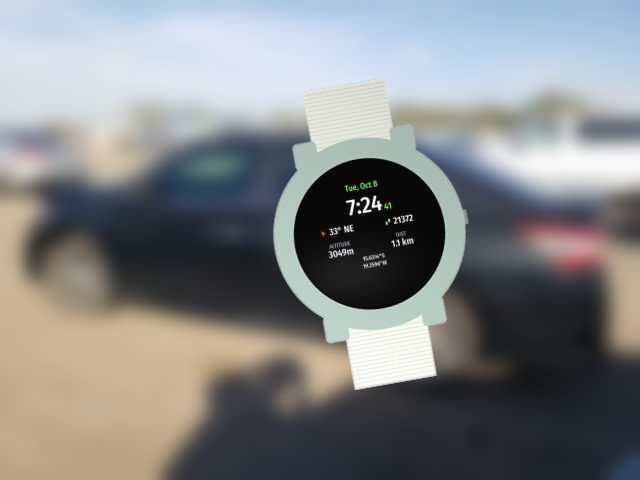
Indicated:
7 h 24 min 41 s
